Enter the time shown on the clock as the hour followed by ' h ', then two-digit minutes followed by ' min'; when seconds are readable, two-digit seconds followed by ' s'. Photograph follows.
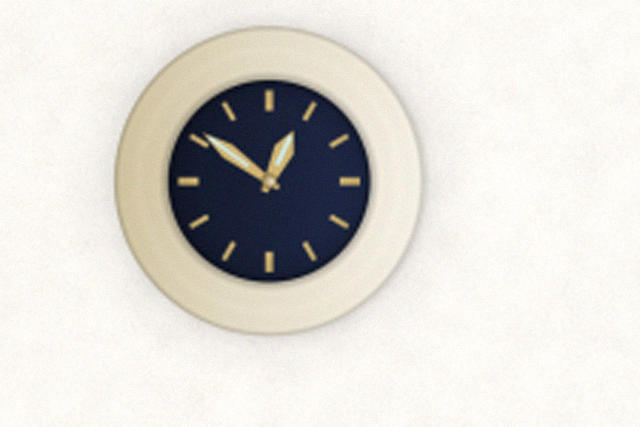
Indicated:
12 h 51 min
